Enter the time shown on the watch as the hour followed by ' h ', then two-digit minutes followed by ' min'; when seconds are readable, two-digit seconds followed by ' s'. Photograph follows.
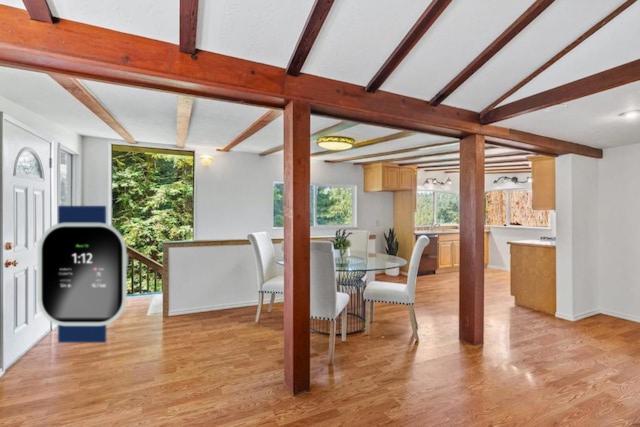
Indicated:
1 h 12 min
